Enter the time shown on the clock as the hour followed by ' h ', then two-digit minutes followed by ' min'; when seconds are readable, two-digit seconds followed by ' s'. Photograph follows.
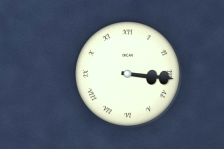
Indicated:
3 h 16 min
